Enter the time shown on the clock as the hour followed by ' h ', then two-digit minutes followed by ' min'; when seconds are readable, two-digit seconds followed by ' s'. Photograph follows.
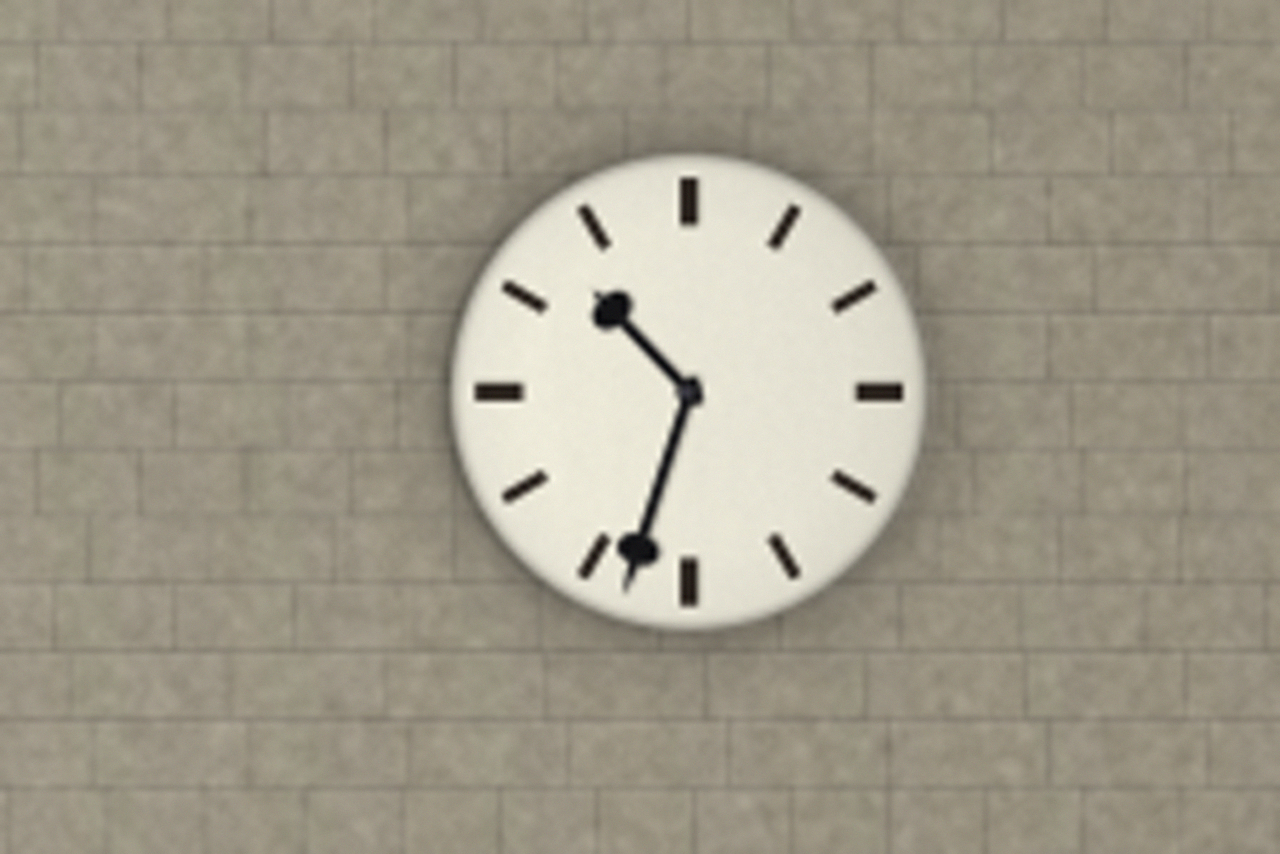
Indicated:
10 h 33 min
